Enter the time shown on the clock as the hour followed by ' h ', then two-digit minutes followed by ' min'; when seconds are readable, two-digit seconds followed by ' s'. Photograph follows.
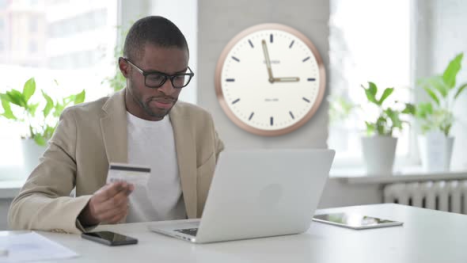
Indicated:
2 h 58 min
